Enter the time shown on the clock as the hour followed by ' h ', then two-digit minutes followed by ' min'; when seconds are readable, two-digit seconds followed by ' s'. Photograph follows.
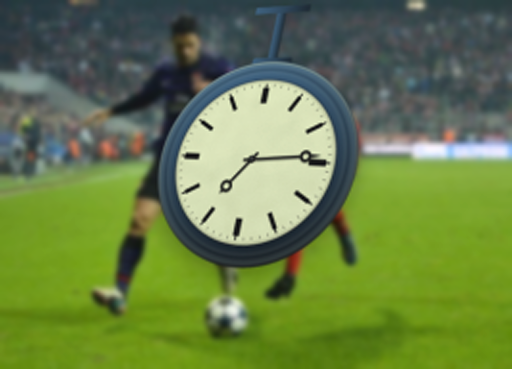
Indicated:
7 h 14 min
